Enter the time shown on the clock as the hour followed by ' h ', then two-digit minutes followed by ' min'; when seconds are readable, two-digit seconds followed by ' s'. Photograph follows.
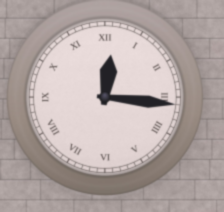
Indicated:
12 h 16 min
